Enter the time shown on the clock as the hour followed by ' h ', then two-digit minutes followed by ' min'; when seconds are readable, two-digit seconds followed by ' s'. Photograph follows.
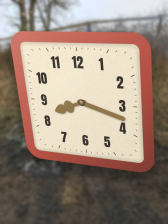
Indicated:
8 h 18 min
